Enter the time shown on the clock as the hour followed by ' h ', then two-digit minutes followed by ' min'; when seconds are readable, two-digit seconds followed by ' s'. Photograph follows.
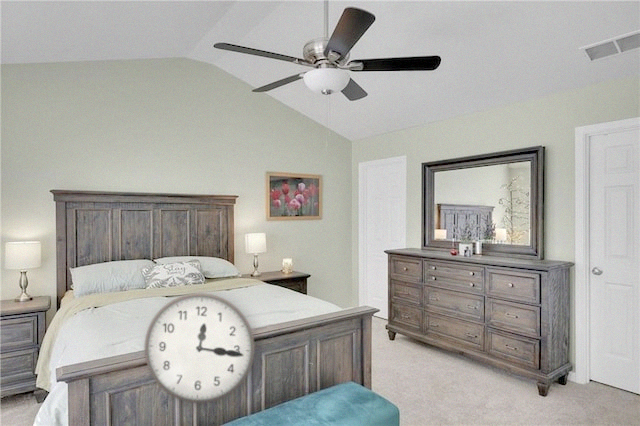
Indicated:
12 h 16 min
